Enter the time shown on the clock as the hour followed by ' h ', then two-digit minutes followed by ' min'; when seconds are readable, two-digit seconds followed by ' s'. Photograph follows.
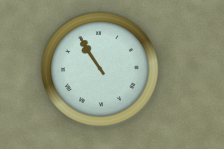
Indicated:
10 h 55 min
